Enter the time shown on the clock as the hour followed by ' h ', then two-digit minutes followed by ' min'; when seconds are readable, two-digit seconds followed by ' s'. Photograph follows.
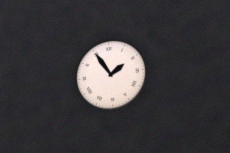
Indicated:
1 h 55 min
